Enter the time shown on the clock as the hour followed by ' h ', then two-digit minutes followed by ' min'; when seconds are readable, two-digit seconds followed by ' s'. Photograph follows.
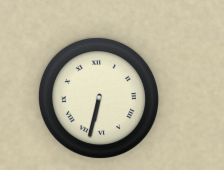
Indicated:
6 h 33 min
